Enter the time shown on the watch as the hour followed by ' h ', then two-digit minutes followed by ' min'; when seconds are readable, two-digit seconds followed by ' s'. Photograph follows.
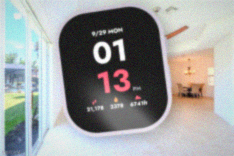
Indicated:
1 h 13 min
